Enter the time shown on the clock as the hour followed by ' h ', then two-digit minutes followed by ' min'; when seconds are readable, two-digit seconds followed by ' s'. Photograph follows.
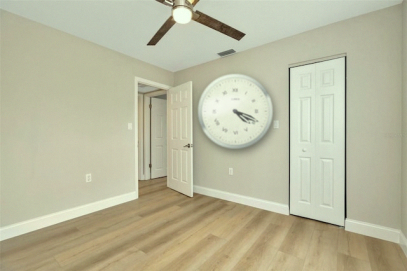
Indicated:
4 h 19 min
